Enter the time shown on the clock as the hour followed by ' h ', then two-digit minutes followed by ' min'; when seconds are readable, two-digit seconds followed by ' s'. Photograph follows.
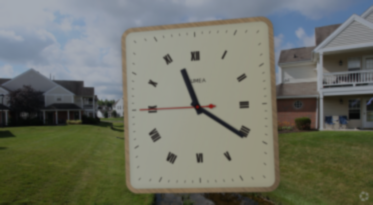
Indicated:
11 h 20 min 45 s
